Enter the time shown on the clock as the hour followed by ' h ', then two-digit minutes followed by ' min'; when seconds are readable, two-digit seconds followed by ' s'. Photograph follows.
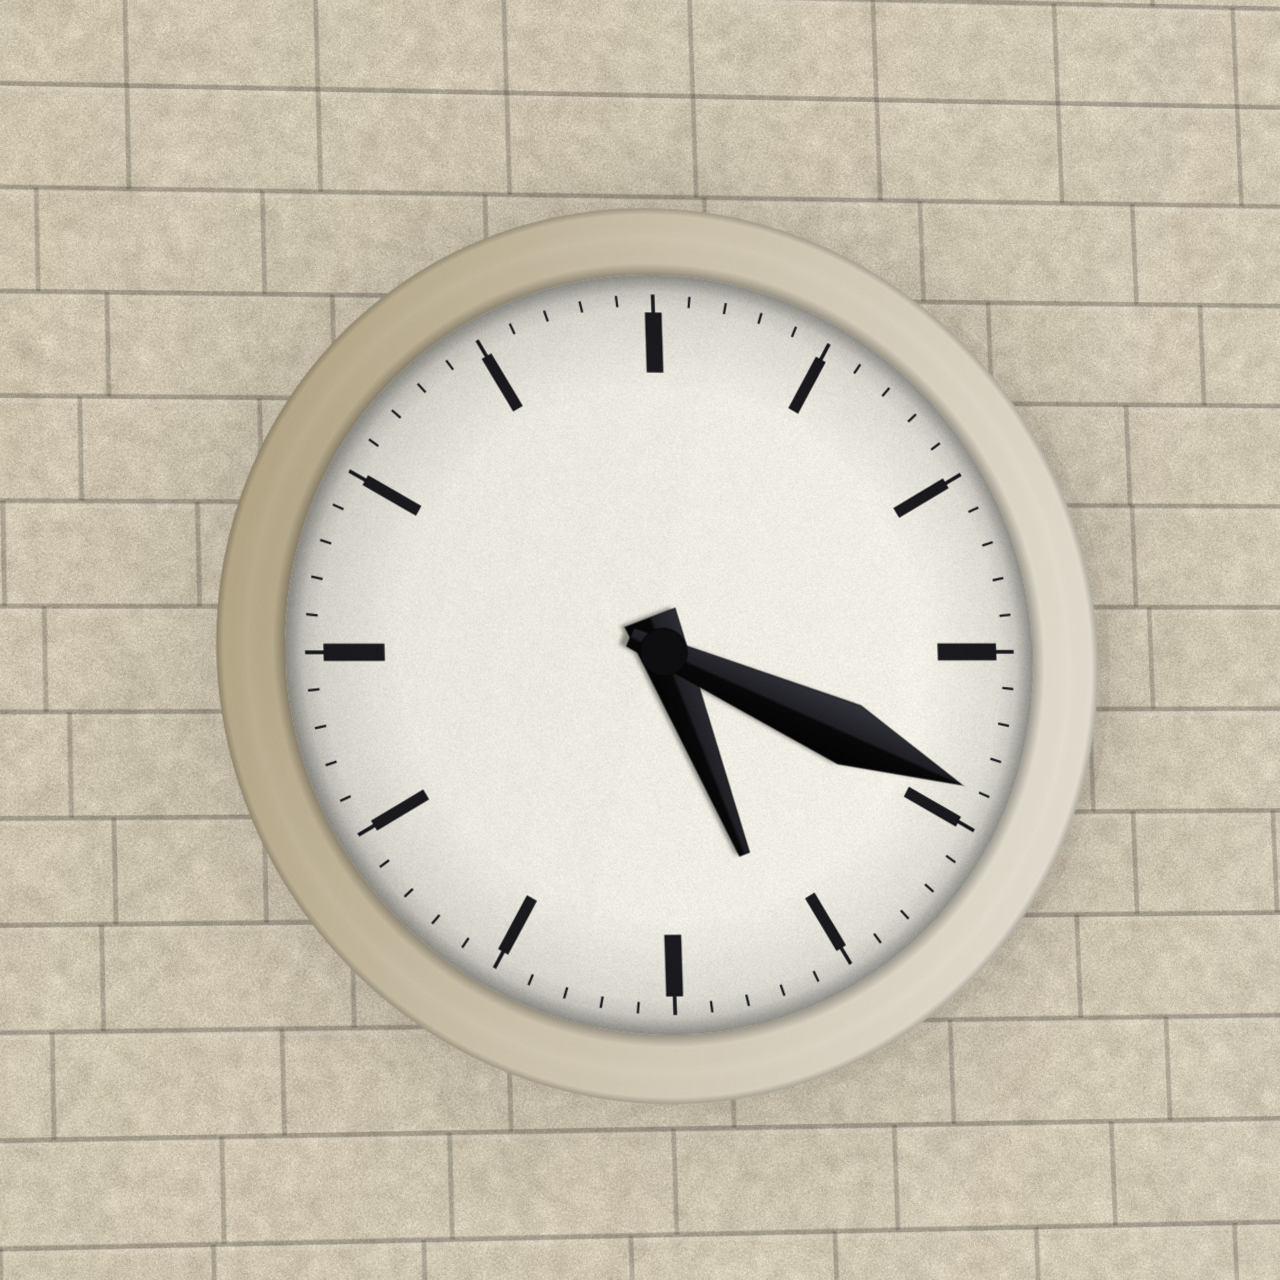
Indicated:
5 h 19 min
